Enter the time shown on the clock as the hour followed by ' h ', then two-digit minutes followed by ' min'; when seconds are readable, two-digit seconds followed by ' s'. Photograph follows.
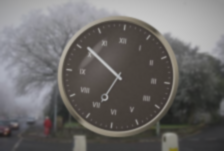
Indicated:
6 h 51 min
